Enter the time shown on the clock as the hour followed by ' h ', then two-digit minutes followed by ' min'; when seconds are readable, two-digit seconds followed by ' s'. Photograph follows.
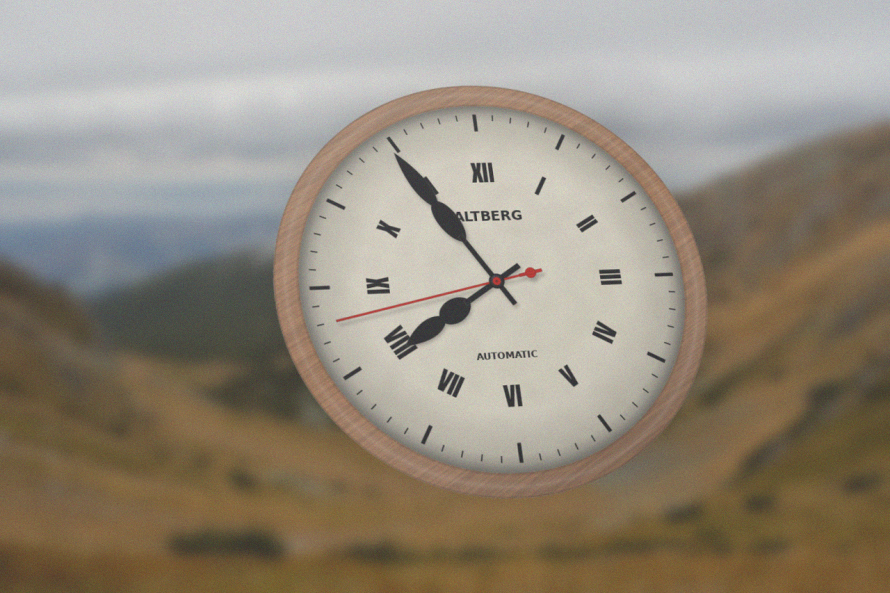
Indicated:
7 h 54 min 43 s
